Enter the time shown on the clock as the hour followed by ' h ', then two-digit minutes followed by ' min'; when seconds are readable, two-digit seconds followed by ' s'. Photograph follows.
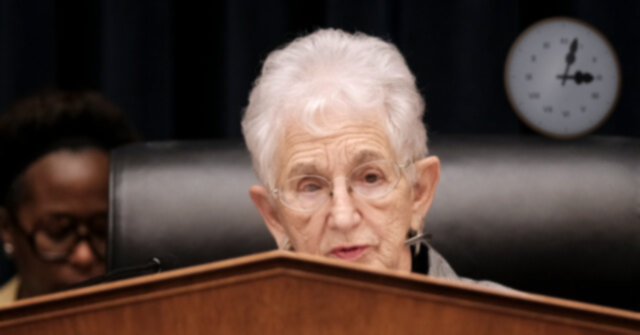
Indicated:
3 h 03 min
